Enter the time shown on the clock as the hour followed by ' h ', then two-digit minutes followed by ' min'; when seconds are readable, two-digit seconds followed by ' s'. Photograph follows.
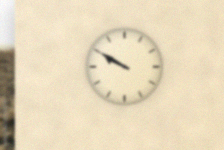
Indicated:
9 h 50 min
